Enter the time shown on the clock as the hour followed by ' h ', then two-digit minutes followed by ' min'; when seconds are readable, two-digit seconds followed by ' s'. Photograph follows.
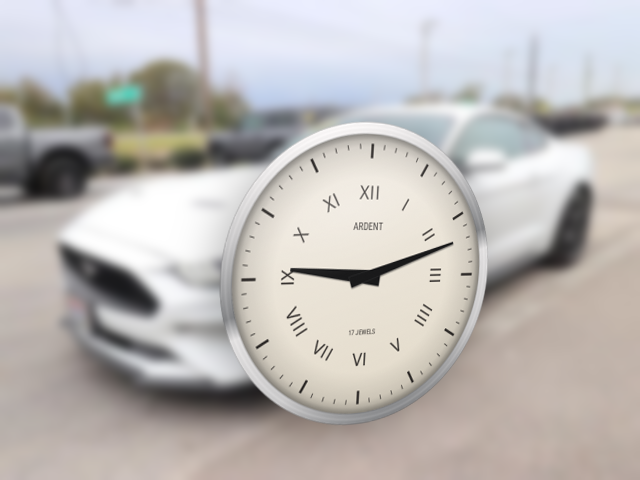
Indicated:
9 h 12 min
